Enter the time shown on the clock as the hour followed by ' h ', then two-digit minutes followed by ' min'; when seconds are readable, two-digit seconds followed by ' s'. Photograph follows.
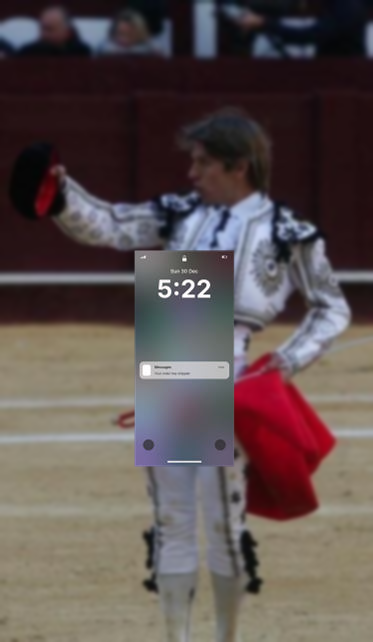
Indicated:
5 h 22 min
